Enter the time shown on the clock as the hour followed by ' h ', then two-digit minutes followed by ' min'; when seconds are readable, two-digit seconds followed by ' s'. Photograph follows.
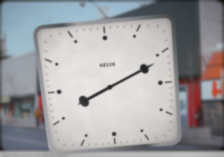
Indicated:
8 h 11 min
